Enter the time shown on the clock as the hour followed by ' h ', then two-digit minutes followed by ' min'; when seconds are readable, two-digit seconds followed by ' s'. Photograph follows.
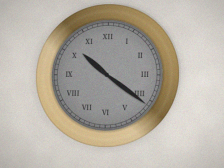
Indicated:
10 h 21 min
